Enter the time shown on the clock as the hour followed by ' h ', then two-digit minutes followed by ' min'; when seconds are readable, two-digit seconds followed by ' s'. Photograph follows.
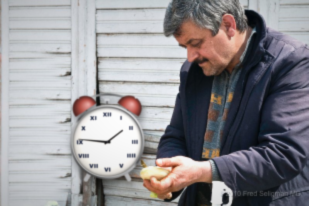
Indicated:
1 h 46 min
